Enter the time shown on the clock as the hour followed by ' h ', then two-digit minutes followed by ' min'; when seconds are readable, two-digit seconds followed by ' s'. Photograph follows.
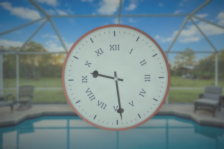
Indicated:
9 h 29 min
